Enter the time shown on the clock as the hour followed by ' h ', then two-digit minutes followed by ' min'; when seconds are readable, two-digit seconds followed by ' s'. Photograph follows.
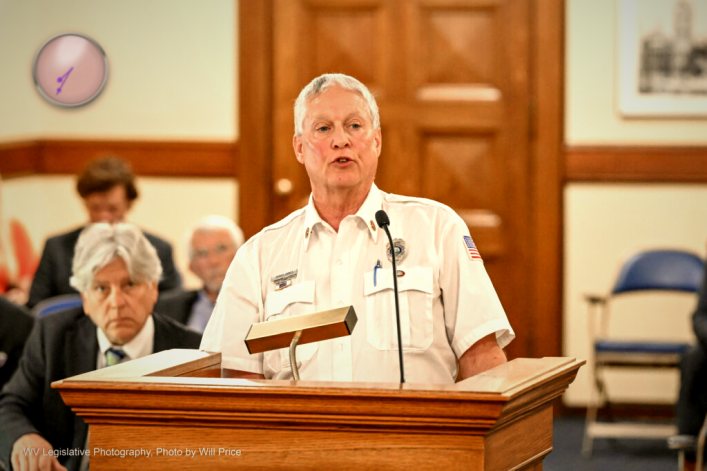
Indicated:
7 h 35 min
